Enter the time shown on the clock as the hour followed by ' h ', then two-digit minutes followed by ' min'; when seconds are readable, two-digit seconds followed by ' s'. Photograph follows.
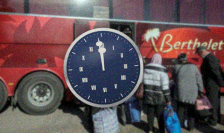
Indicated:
11 h 59 min
